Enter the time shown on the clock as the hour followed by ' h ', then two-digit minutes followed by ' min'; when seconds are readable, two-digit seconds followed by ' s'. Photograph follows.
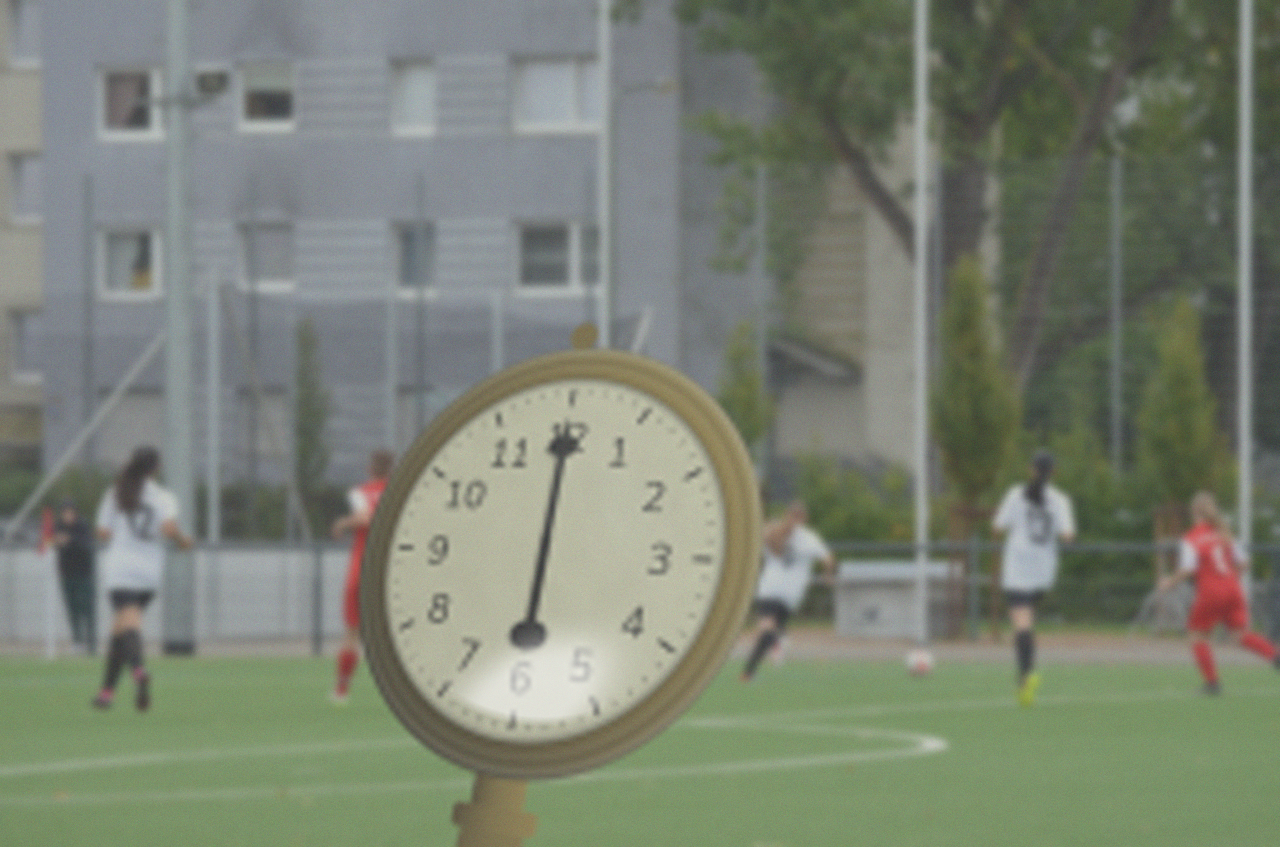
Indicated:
6 h 00 min
